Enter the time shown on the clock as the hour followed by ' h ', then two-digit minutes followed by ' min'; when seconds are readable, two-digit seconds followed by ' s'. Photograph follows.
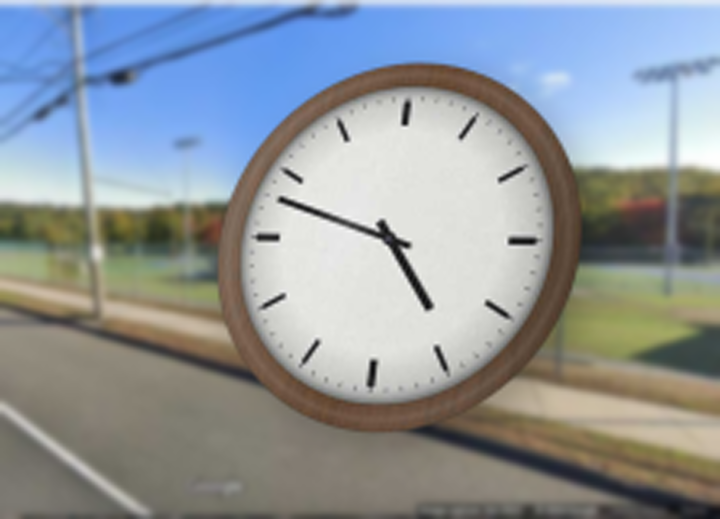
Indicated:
4 h 48 min
